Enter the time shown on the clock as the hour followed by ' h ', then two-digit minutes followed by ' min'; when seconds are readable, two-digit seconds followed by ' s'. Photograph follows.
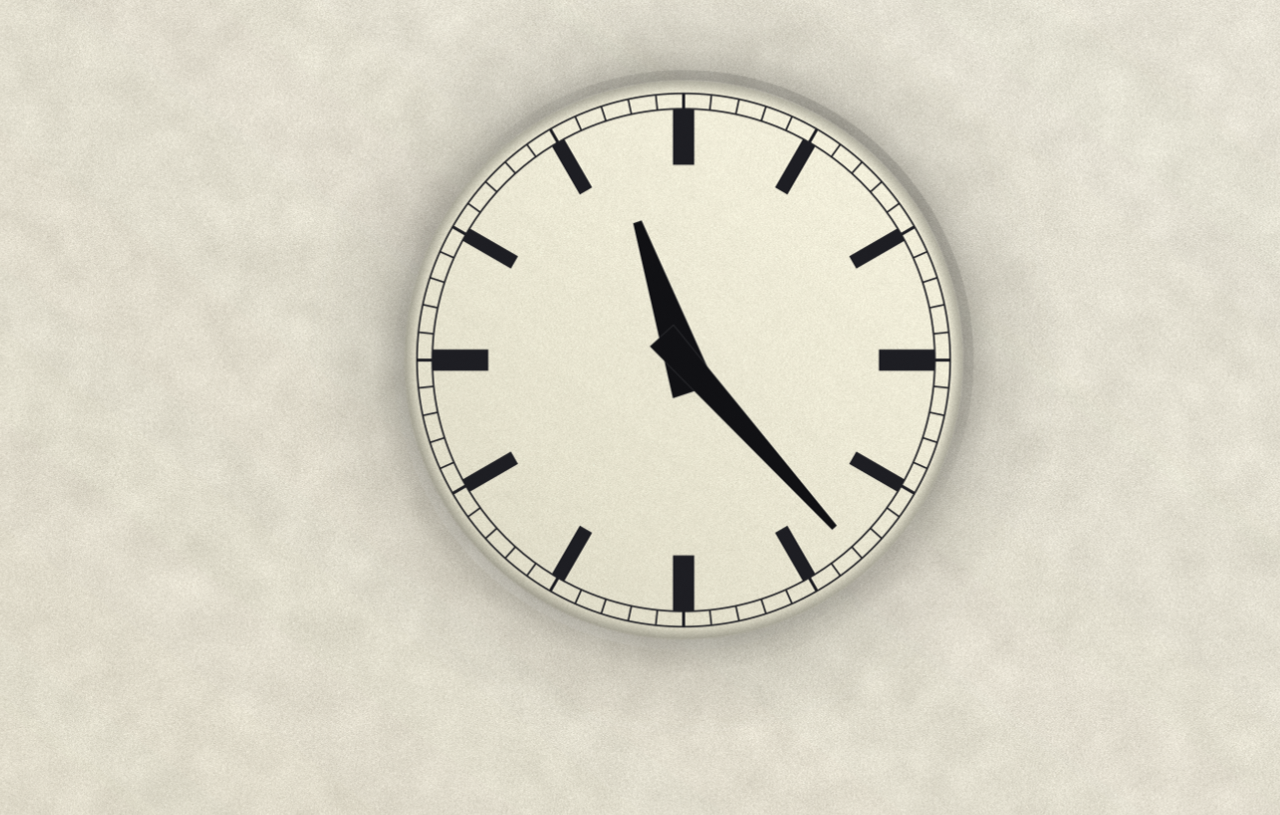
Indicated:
11 h 23 min
